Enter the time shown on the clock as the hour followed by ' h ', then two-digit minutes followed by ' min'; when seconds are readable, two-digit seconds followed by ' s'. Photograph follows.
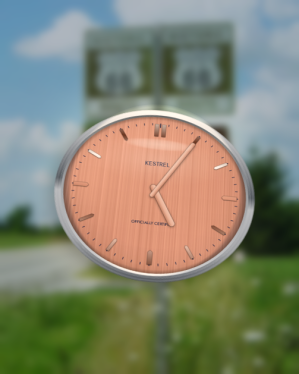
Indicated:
5 h 05 min
